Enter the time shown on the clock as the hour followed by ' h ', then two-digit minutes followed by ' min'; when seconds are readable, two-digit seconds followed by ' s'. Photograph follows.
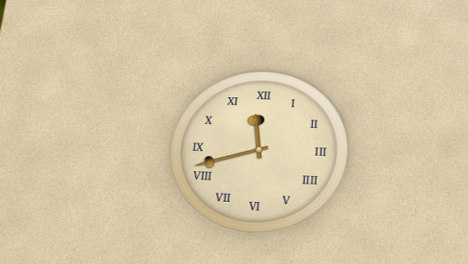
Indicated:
11 h 42 min
